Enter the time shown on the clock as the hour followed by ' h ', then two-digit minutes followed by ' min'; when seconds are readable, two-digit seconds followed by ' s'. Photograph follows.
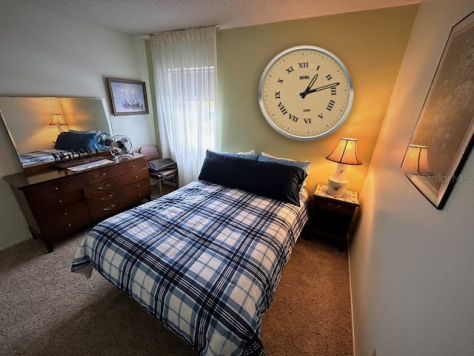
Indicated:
1 h 13 min
